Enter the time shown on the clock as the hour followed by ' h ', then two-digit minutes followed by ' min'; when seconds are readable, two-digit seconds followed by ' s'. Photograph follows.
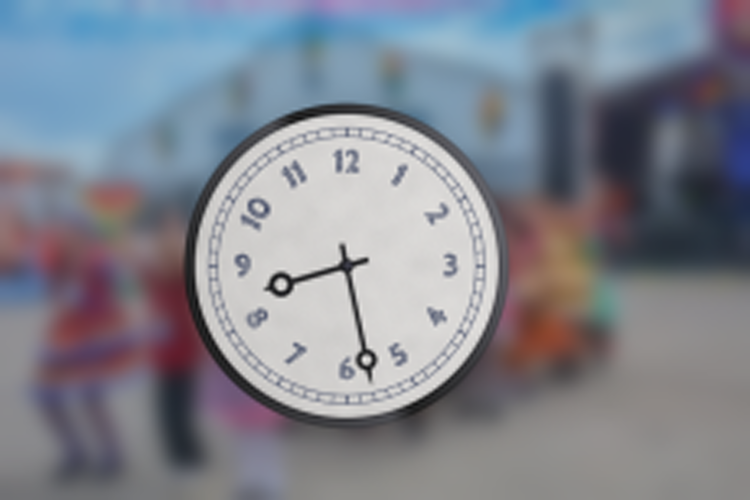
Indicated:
8 h 28 min
